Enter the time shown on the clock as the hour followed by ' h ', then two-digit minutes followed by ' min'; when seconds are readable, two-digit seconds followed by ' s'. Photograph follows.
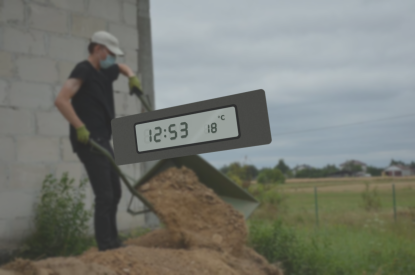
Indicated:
12 h 53 min
